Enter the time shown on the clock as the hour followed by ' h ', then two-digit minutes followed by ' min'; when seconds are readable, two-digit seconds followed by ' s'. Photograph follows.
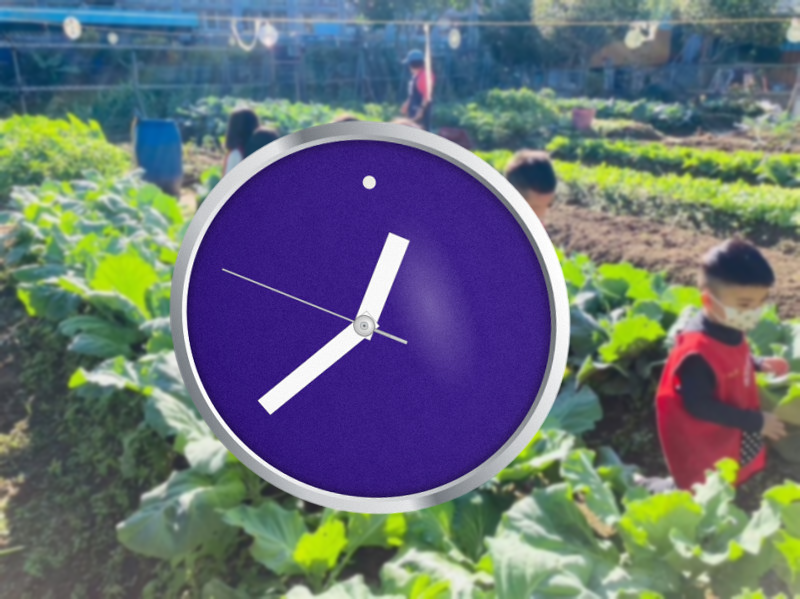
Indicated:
12 h 37 min 48 s
